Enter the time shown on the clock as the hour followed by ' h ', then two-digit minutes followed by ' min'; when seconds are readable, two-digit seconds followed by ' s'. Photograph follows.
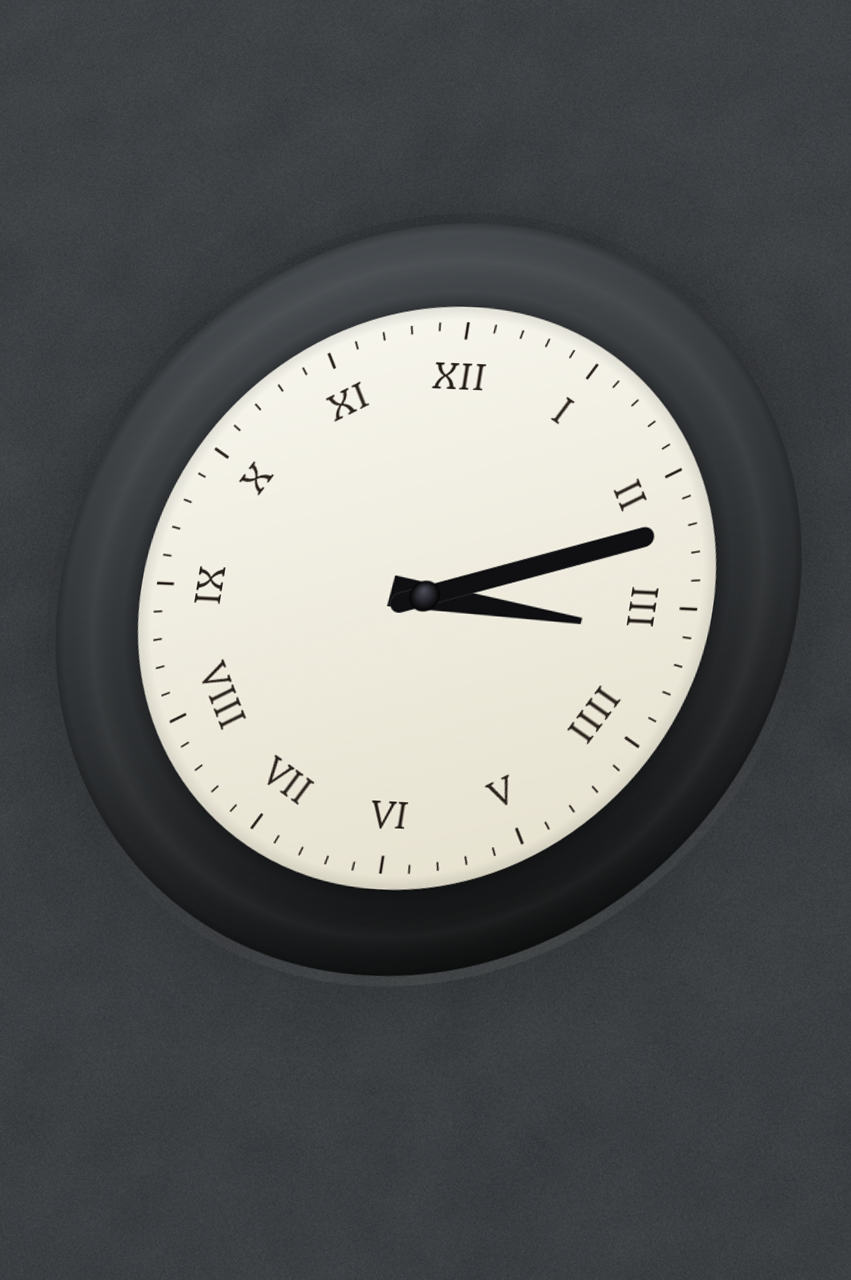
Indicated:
3 h 12 min
